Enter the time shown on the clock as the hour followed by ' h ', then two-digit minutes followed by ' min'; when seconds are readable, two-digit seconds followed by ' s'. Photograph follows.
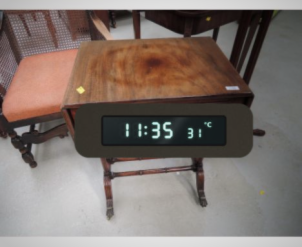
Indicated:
11 h 35 min
